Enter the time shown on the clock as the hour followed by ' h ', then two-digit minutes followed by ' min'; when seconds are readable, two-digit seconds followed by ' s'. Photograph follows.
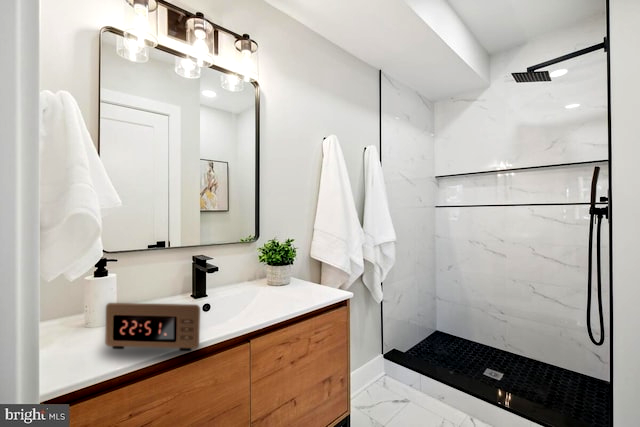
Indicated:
22 h 51 min
